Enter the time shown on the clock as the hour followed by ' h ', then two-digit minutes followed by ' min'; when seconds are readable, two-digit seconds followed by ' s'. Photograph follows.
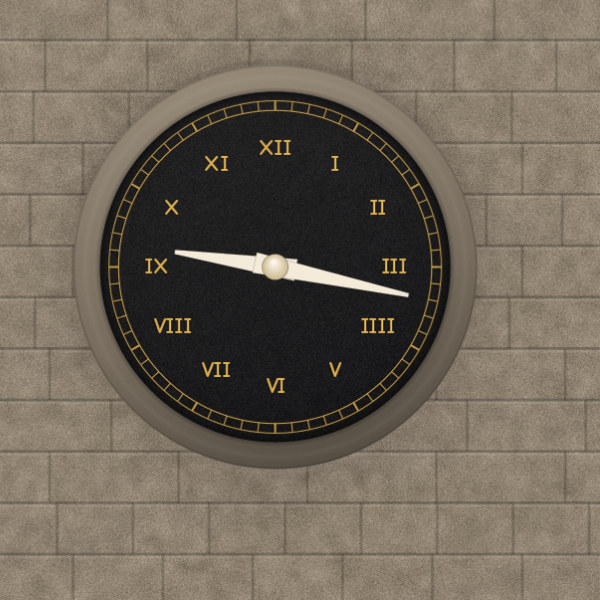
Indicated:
9 h 17 min
